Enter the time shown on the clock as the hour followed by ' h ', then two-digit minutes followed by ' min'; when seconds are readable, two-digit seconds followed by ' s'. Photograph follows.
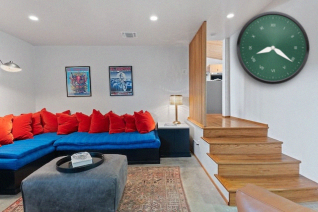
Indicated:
8 h 21 min
